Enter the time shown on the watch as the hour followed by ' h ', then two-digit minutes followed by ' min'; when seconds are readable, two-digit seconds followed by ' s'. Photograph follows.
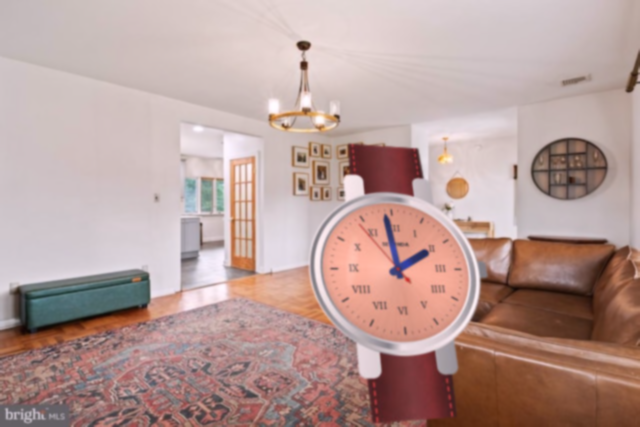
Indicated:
1 h 58 min 54 s
